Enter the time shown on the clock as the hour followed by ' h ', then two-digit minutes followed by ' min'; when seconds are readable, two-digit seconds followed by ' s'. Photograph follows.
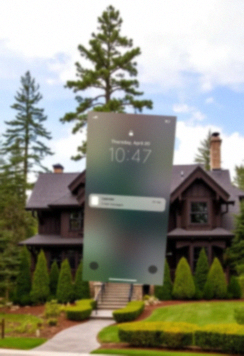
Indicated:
10 h 47 min
